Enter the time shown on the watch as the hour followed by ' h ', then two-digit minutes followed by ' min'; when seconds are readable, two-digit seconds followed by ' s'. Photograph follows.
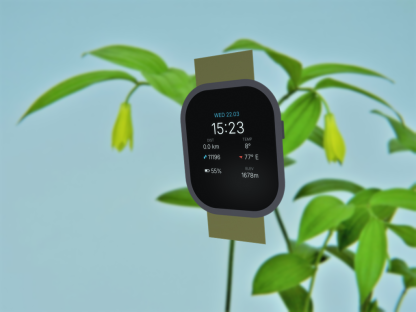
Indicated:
15 h 23 min
